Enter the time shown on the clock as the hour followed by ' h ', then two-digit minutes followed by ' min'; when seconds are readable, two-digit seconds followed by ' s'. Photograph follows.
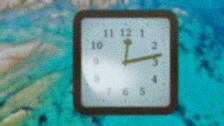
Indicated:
12 h 13 min
